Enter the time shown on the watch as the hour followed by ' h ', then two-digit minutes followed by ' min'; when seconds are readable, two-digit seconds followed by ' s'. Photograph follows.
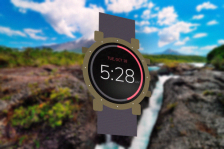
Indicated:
5 h 28 min
